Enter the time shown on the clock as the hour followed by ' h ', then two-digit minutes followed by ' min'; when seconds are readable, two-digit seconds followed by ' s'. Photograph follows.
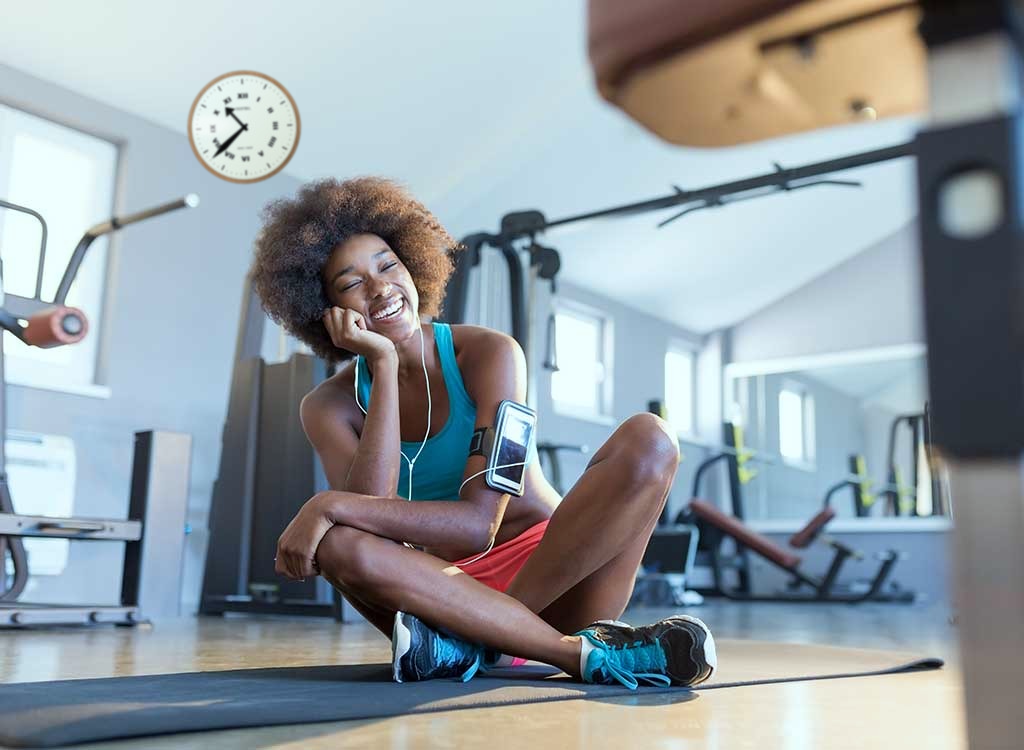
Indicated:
10 h 38 min
